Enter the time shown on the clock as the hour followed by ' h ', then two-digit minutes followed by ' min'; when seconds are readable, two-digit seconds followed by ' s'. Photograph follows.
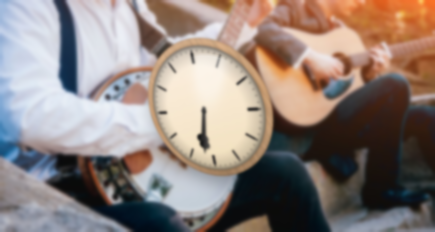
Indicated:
6 h 32 min
